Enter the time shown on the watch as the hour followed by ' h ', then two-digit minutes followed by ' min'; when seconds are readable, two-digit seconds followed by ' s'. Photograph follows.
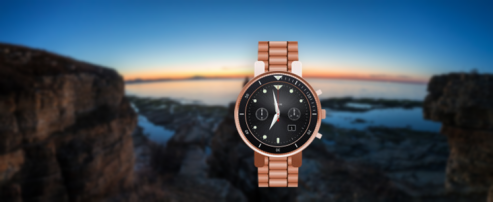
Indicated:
6 h 58 min
